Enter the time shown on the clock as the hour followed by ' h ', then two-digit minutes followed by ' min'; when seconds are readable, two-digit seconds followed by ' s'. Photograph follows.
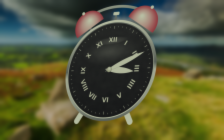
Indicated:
3 h 11 min
